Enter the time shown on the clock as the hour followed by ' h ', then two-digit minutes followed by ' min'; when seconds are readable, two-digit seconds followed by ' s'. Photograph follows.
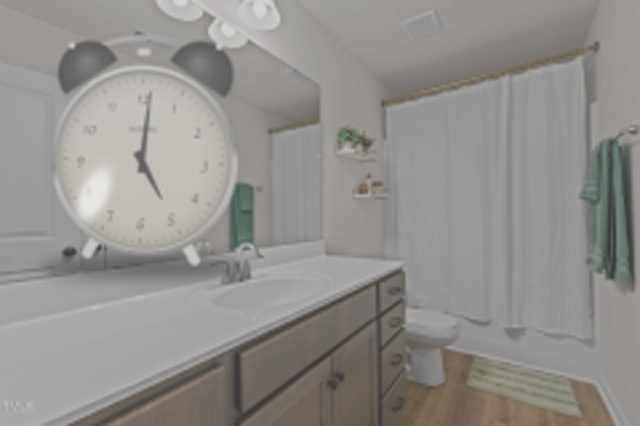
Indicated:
5 h 01 min
